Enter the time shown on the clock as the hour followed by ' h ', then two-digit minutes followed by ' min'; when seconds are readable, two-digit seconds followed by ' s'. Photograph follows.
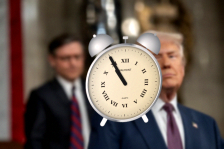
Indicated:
10 h 55 min
